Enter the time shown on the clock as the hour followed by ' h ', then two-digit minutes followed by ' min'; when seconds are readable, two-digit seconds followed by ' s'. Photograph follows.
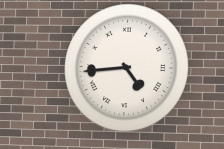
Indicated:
4 h 44 min
